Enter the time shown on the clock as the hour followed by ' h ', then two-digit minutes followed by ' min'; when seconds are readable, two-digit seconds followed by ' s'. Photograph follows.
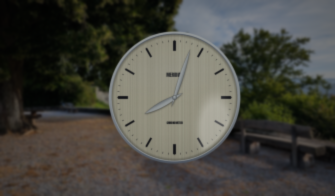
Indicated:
8 h 03 min
